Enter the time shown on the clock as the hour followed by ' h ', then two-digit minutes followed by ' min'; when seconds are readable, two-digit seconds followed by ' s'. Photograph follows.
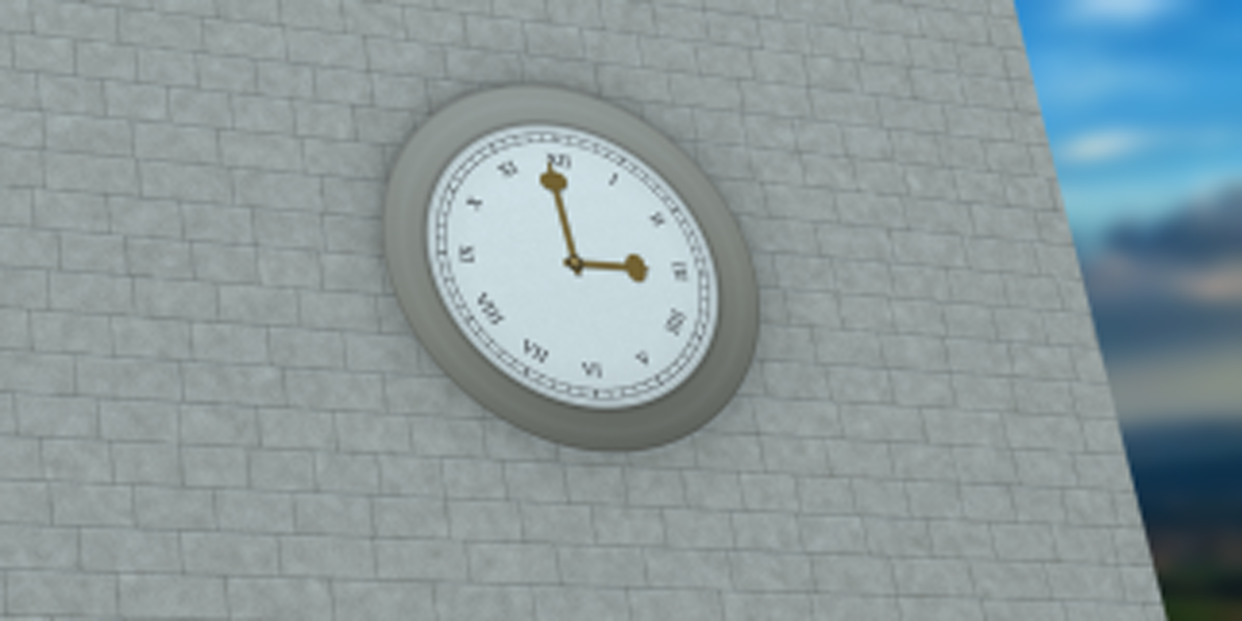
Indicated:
2 h 59 min
